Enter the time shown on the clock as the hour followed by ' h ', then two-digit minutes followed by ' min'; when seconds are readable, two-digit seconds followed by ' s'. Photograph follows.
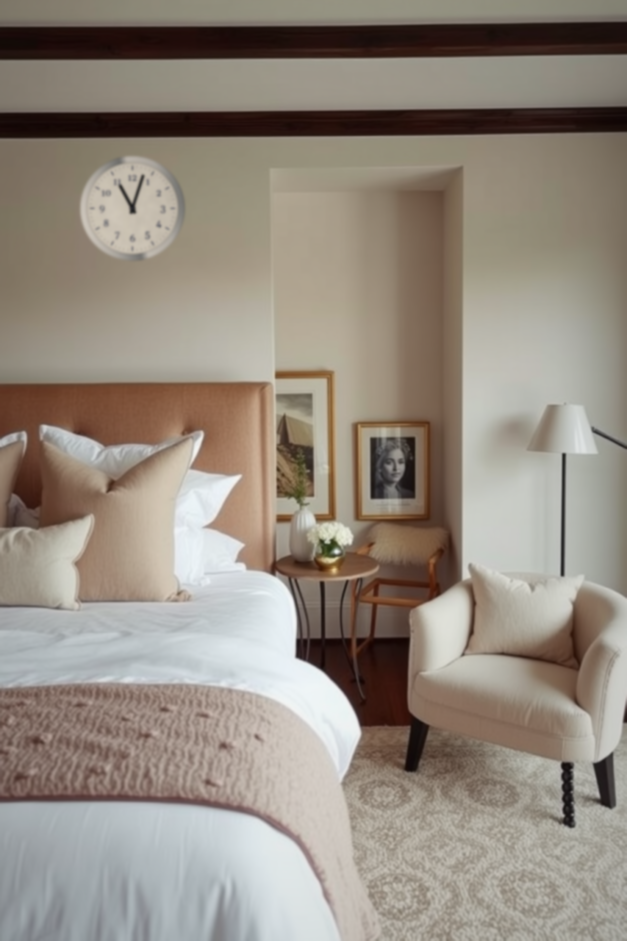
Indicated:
11 h 03 min
